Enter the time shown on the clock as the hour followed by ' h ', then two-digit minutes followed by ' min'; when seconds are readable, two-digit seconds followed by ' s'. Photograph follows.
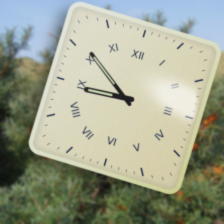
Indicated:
8 h 51 min
